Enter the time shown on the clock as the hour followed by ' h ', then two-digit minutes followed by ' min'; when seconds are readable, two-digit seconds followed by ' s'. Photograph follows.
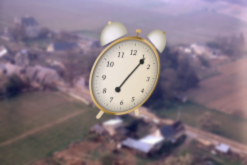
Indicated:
7 h 06 min
